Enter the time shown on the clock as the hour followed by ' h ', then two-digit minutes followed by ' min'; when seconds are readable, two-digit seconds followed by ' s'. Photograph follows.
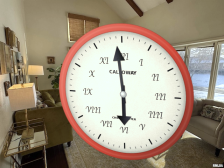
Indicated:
5 h 59 min
